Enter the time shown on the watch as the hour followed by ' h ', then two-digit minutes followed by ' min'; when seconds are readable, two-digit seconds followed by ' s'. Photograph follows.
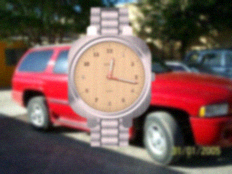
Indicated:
12 h 17 min
